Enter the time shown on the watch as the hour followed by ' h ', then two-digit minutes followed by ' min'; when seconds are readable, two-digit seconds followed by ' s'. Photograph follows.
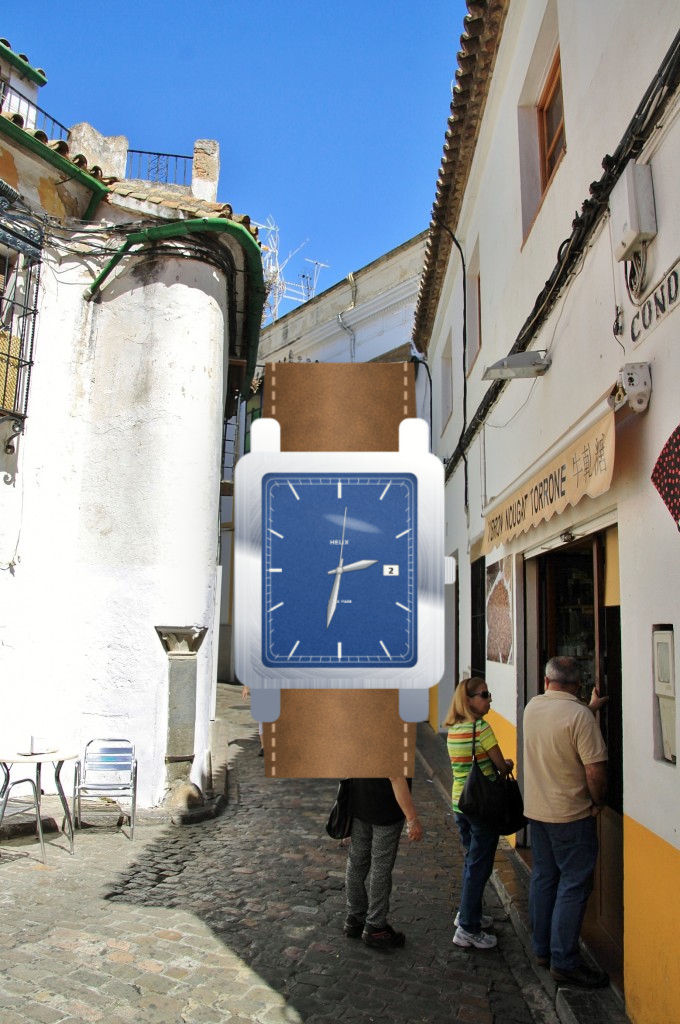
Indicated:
2 h 32 min 01 s
